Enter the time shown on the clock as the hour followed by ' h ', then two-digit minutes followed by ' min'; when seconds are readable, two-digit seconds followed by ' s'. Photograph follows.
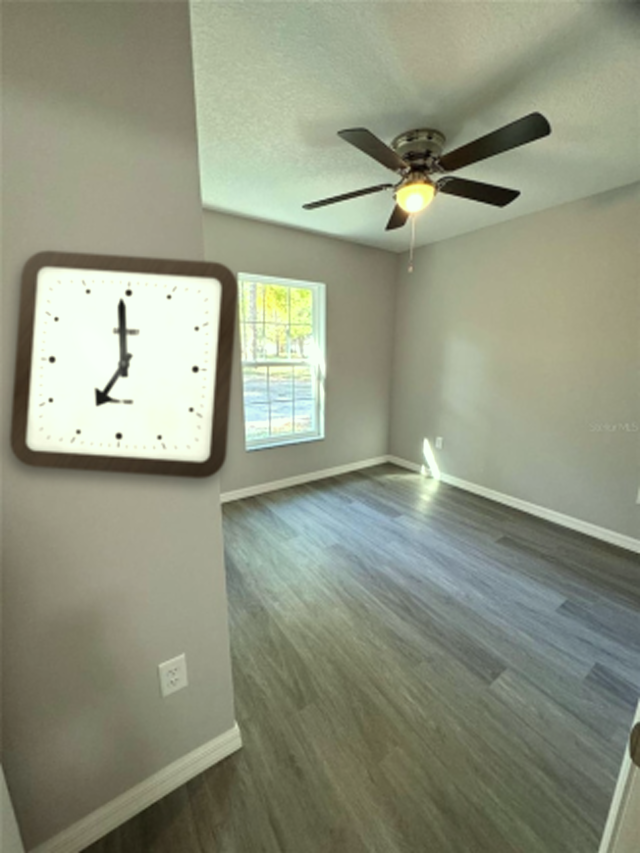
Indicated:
6 h 59 min
